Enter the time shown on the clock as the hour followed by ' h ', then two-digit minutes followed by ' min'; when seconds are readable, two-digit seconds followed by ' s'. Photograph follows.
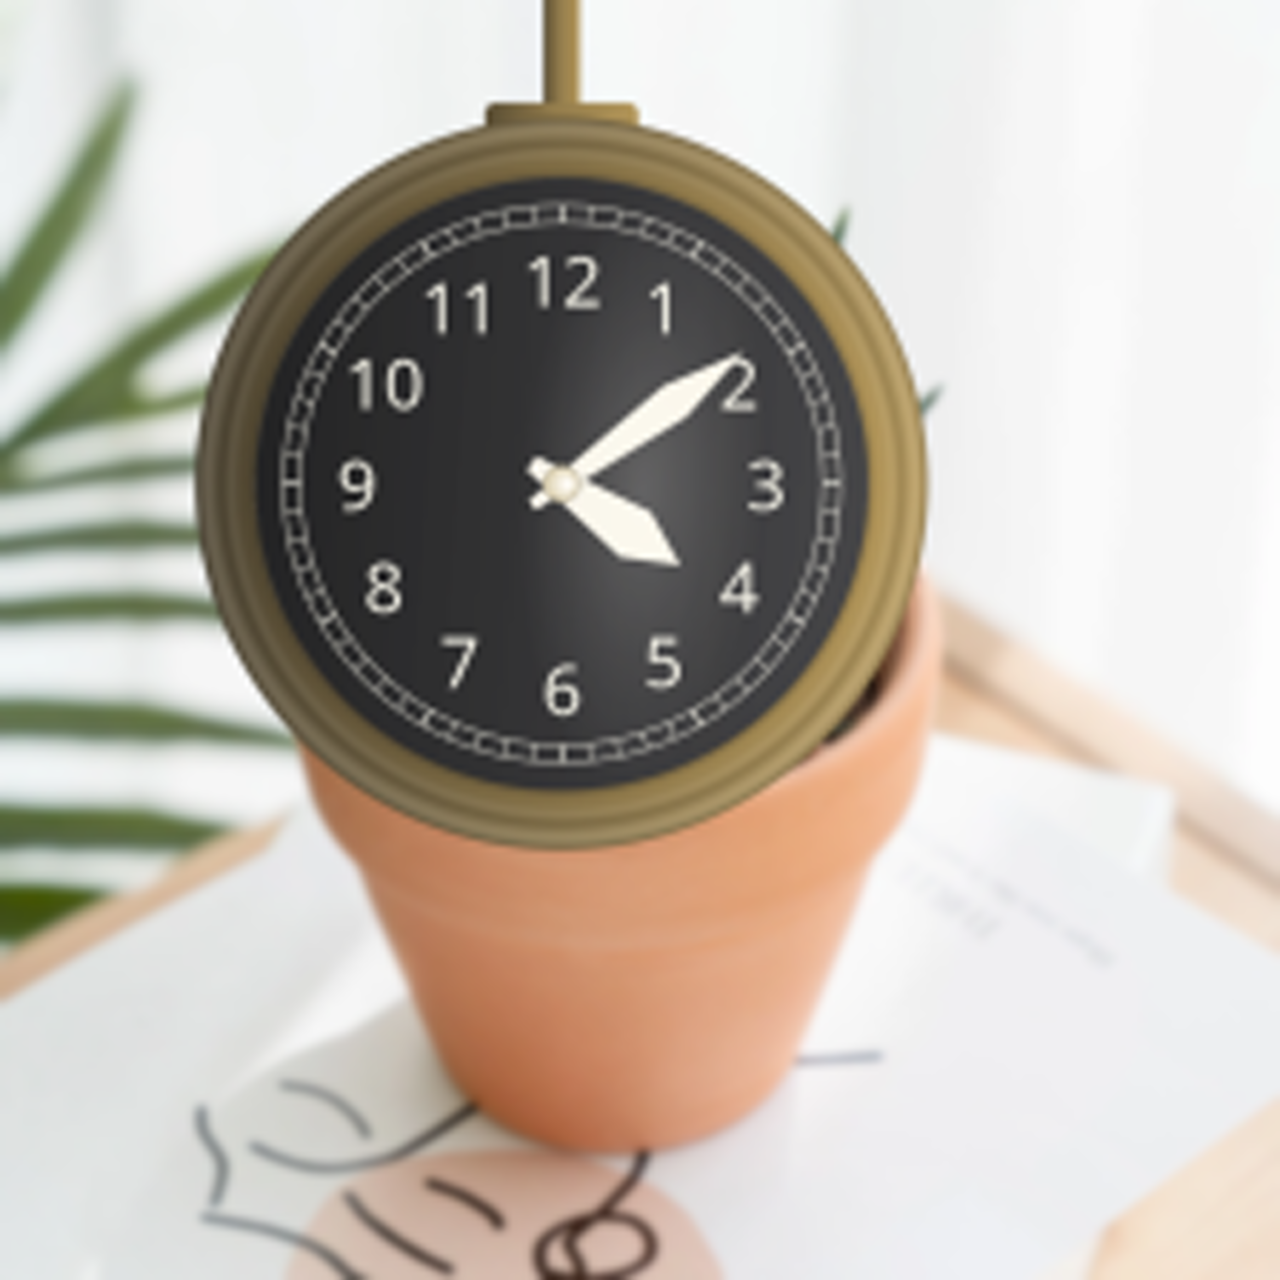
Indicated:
4 h 09 min
